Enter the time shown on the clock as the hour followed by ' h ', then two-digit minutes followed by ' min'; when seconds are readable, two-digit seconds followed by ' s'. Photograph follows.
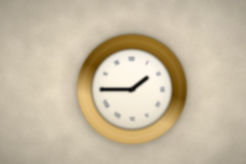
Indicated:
1 h 45 min
